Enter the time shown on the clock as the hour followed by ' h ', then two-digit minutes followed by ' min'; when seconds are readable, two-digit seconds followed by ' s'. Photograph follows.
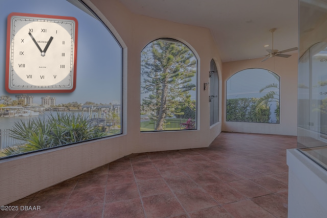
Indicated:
12 h 54 min
